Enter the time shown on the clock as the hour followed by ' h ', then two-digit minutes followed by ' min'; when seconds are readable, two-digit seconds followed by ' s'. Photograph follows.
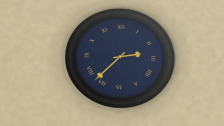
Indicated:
2 h 37 min
